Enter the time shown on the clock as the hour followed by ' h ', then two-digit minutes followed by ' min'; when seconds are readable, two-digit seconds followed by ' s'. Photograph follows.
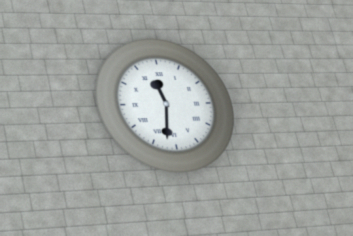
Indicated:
11 h 32 min
